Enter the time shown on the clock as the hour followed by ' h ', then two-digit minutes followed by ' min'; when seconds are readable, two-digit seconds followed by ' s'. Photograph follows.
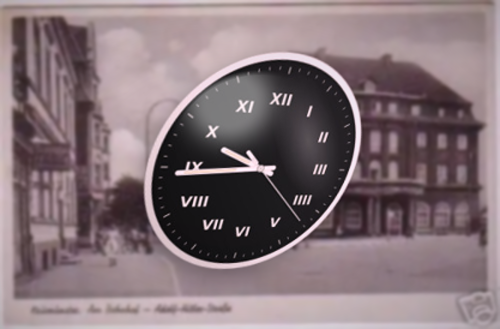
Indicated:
9 h 44 min 22 s
